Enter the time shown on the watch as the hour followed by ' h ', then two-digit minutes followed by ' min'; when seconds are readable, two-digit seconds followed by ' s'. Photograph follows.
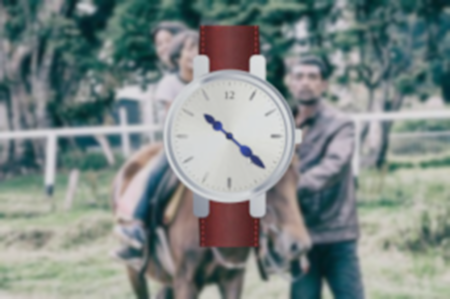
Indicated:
10 h 22 min
